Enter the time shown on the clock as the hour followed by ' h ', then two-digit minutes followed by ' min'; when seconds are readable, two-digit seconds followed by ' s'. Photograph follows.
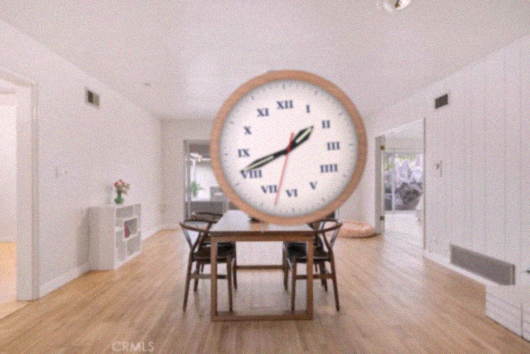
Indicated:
1 h 41 min 33 s
